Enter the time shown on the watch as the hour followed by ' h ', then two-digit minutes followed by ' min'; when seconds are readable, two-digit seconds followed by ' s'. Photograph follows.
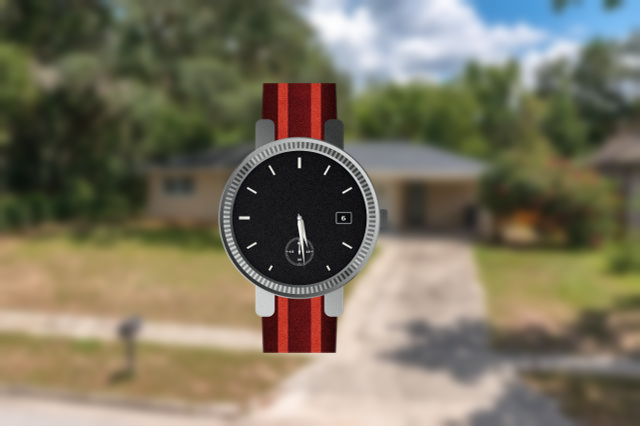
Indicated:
5 h 29 min
